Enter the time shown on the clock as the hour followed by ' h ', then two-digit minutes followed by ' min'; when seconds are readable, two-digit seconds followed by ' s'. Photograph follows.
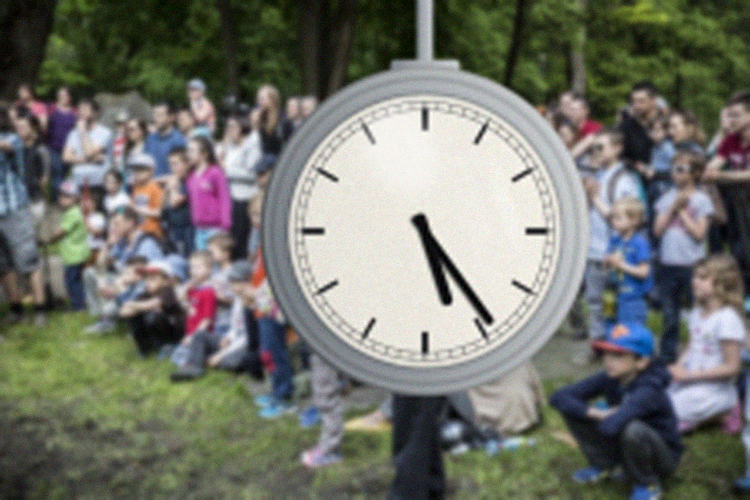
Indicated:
5 h 24 min
